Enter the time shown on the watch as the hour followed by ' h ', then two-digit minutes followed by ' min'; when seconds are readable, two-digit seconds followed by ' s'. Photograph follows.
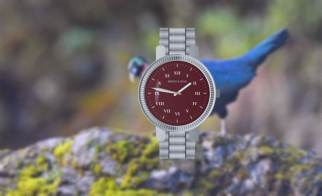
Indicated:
1 h 47 min
